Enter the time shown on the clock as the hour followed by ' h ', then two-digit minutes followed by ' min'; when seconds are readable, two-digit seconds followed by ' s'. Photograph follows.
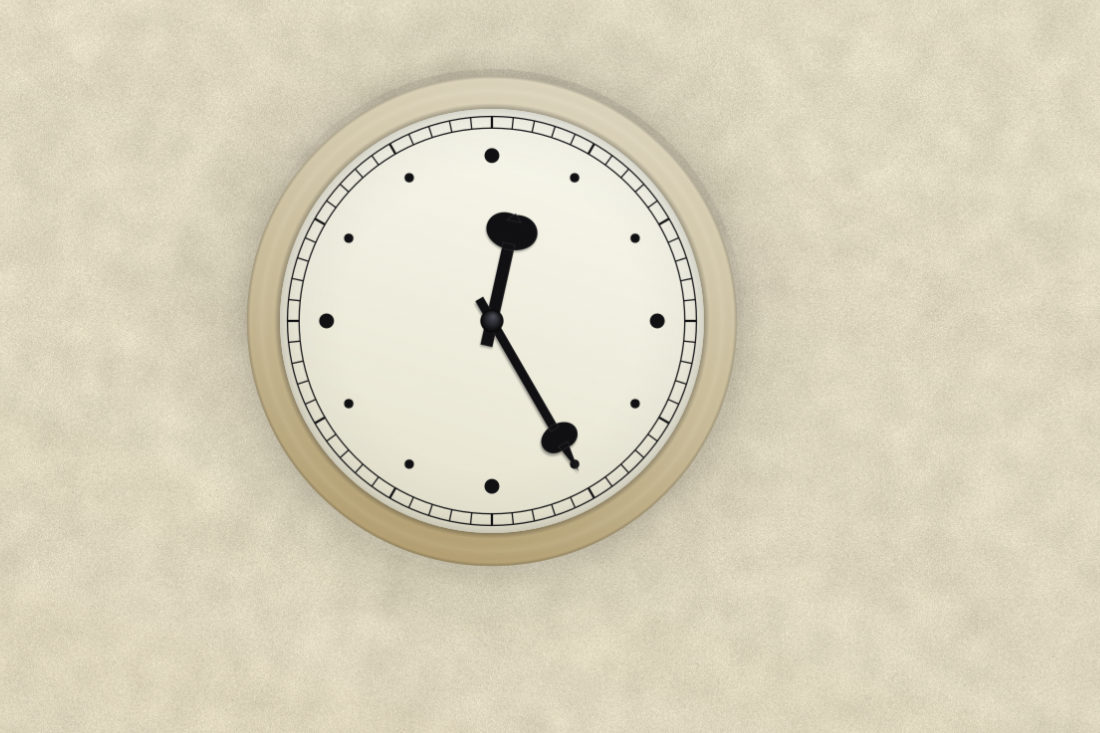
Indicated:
12 h 25 min
